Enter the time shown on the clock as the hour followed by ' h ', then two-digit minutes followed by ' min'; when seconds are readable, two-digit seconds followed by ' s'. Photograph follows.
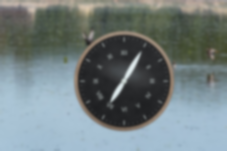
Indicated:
7 h 05 min
